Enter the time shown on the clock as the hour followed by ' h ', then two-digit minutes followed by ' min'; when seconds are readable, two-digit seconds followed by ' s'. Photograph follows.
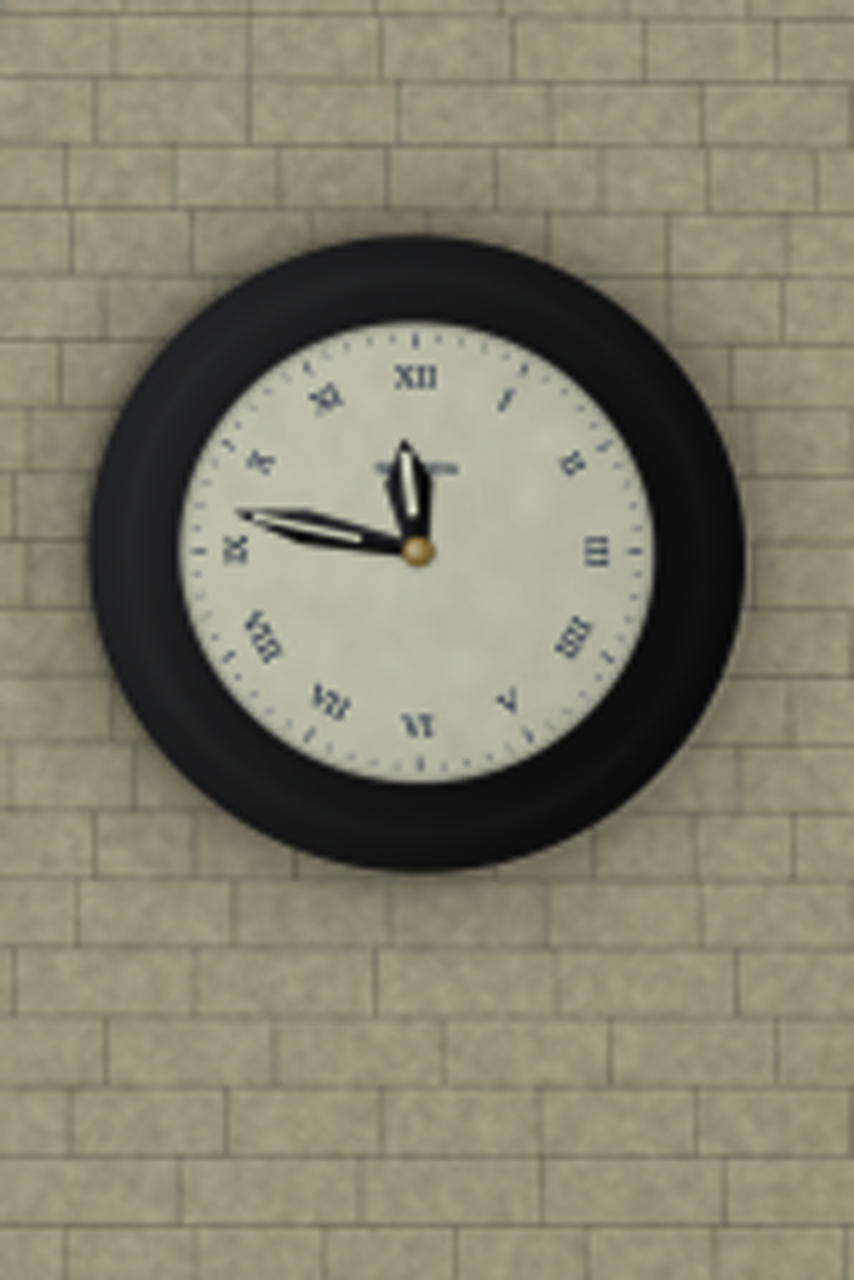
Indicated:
11 h 47 min
